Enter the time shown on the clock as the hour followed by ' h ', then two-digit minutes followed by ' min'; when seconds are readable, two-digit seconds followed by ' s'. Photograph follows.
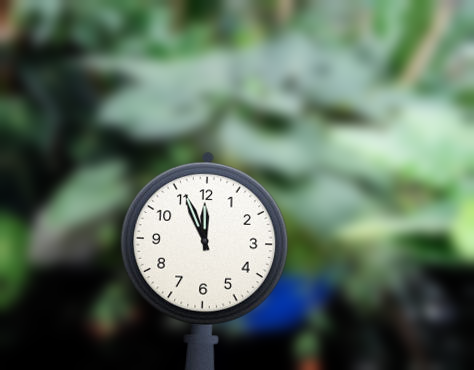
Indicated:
11 h 56 min
